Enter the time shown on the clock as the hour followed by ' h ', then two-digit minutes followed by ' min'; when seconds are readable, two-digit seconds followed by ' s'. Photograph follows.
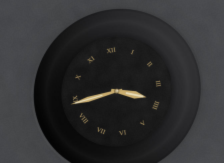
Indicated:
3 h 44 min
